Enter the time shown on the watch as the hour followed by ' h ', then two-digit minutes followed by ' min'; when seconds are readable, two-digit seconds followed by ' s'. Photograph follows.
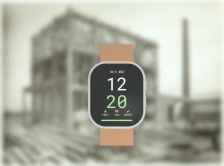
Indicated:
12 h 20 min
